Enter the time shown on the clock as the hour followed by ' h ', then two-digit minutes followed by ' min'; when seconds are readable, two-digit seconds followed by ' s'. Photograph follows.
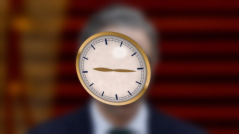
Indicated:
9 h 16 min
